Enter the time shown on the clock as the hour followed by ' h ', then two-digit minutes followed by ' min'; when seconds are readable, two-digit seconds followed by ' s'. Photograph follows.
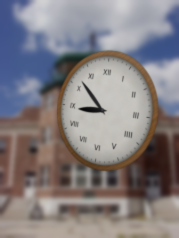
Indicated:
8 h 52 min
